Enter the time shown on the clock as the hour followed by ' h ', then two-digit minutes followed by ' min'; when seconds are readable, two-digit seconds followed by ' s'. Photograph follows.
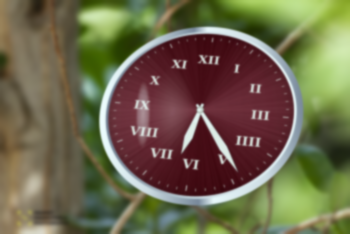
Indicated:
6 h 24 min
